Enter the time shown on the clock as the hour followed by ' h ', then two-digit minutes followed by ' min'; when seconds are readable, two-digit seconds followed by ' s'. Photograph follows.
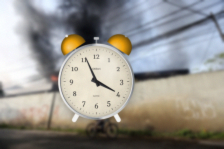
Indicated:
3 h 56 min
